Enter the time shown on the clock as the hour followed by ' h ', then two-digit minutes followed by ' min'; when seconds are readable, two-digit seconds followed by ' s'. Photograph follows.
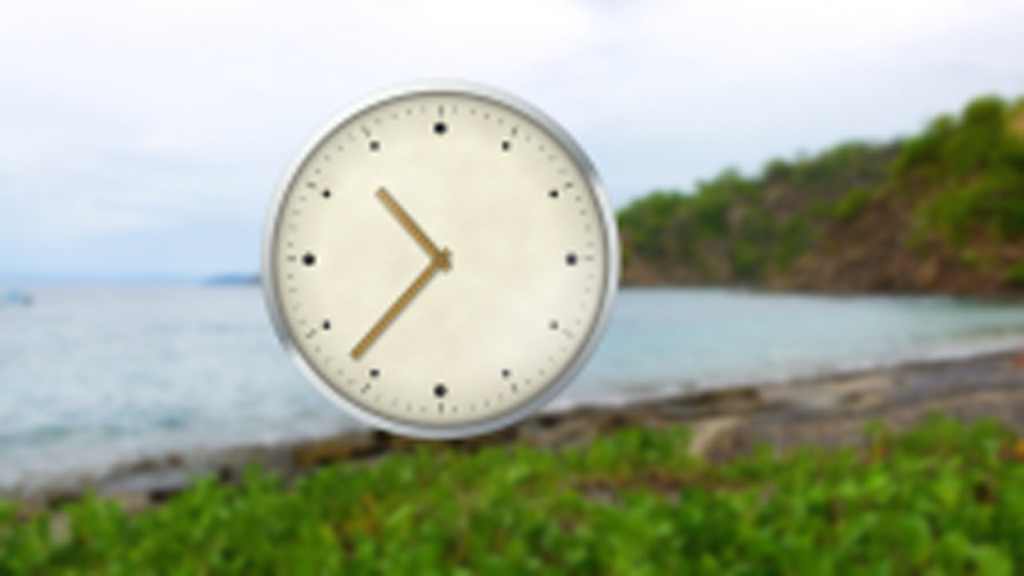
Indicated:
10 h 37 min
